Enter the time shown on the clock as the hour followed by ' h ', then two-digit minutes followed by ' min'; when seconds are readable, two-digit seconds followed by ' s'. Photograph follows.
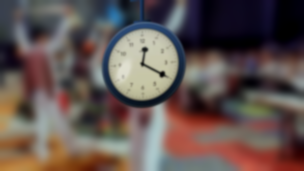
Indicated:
12 h 20 min
